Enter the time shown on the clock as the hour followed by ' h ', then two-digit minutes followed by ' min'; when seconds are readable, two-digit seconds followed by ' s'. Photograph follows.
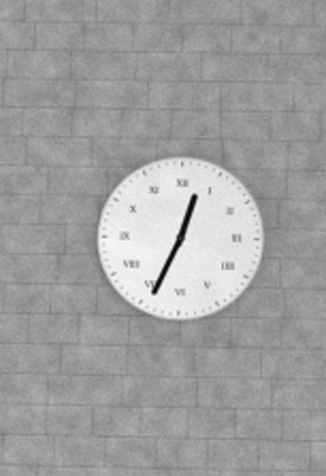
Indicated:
12 h 34 min
